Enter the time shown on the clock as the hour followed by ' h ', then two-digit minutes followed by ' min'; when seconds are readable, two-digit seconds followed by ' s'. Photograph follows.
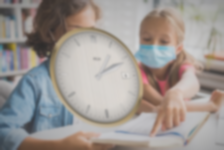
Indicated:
1 h 11 min
